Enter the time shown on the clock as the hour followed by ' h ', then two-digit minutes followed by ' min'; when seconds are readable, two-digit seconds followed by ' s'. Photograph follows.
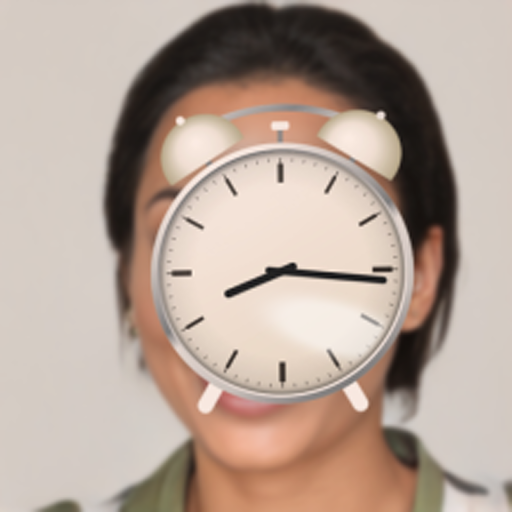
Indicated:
8 h 16 min
